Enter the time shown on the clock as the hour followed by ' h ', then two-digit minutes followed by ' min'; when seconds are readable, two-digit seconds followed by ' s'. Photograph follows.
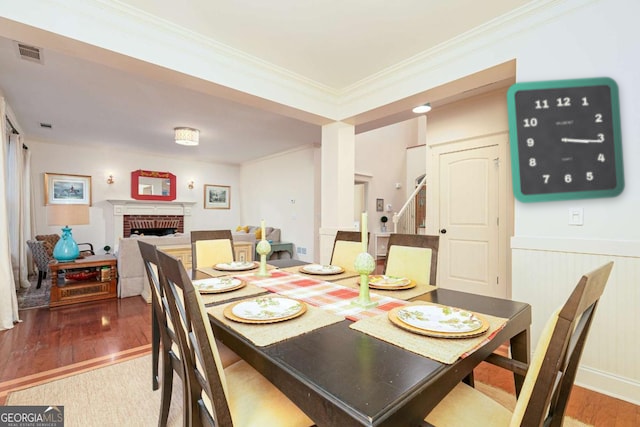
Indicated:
3 h 16 min
